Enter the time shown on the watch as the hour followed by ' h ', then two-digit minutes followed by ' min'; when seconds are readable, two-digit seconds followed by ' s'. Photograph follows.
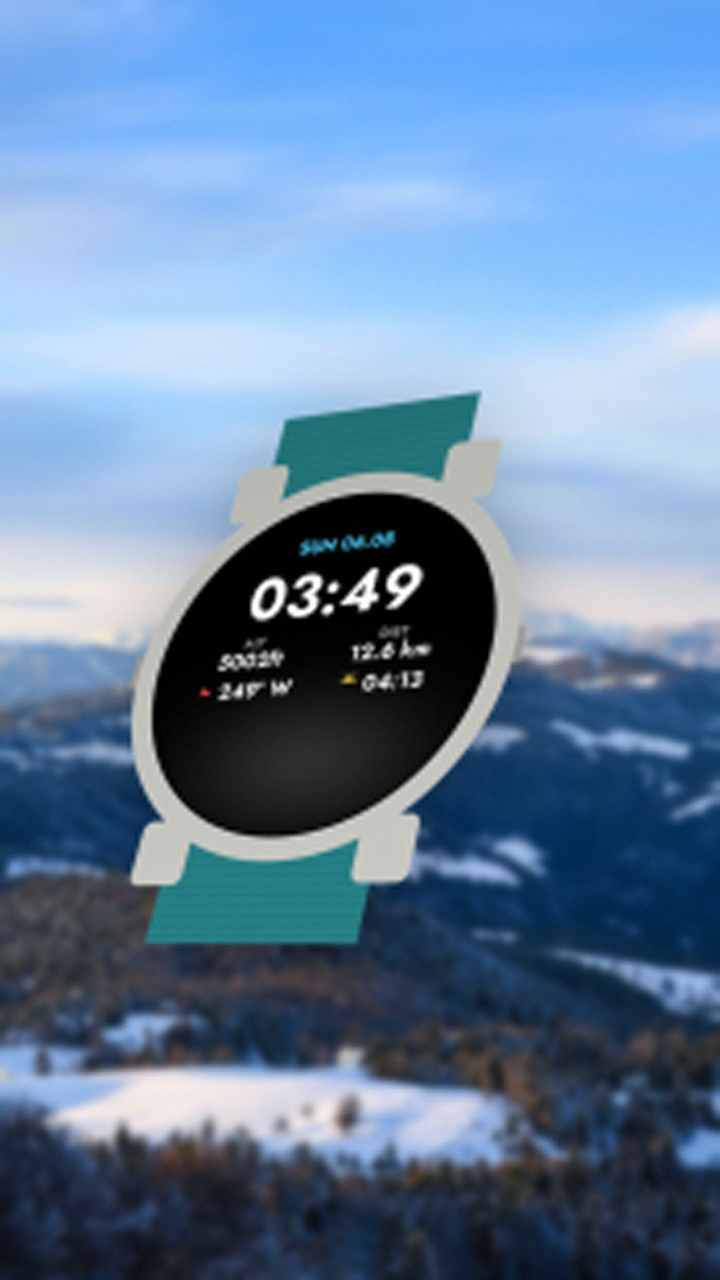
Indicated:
3 h 49 min
